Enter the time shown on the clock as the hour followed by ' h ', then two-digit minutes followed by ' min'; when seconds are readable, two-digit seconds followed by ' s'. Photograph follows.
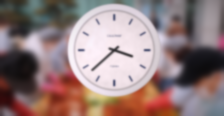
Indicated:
3 h 38 min
